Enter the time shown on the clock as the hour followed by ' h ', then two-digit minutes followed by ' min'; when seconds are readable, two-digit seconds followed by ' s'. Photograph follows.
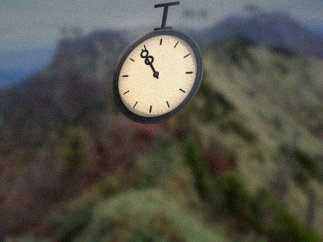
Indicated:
10 h 54 min
